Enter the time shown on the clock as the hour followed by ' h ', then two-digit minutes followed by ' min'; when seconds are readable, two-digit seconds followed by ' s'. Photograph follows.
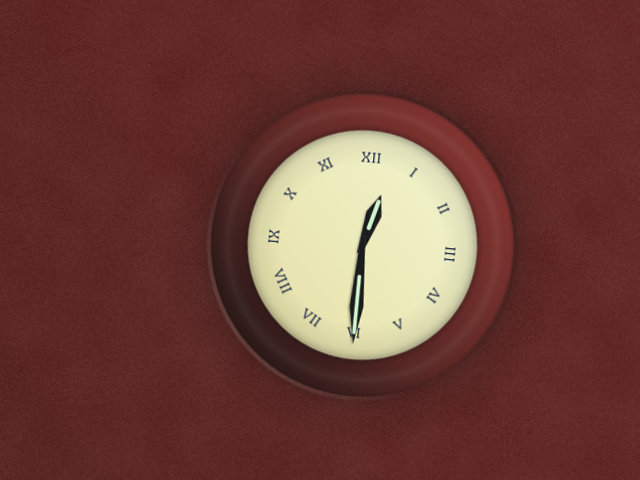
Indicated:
12 h 30 min
